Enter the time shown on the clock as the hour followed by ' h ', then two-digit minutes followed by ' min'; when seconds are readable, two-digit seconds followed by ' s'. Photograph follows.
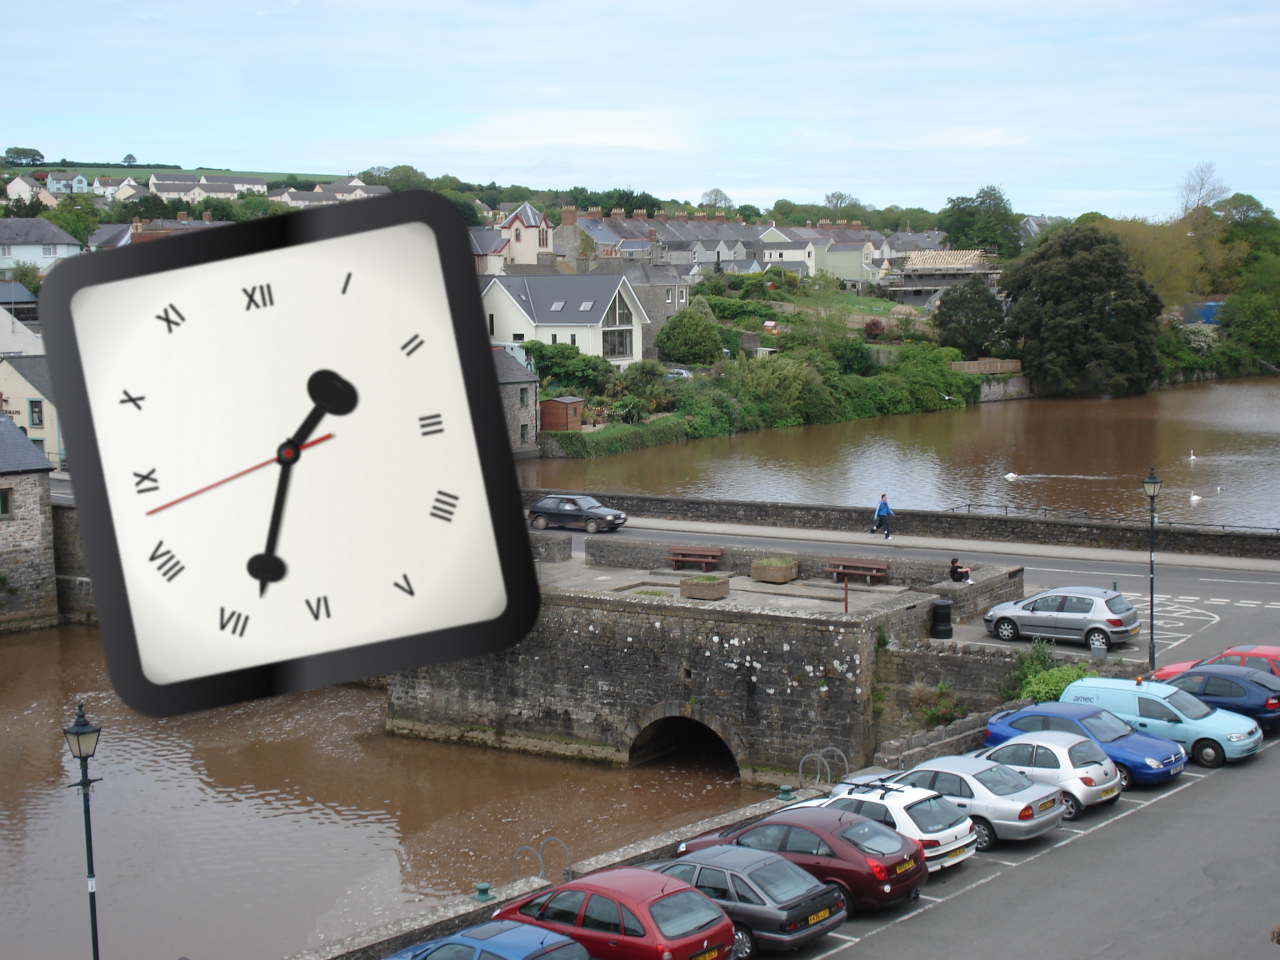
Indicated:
1 h 33 min 43 s
